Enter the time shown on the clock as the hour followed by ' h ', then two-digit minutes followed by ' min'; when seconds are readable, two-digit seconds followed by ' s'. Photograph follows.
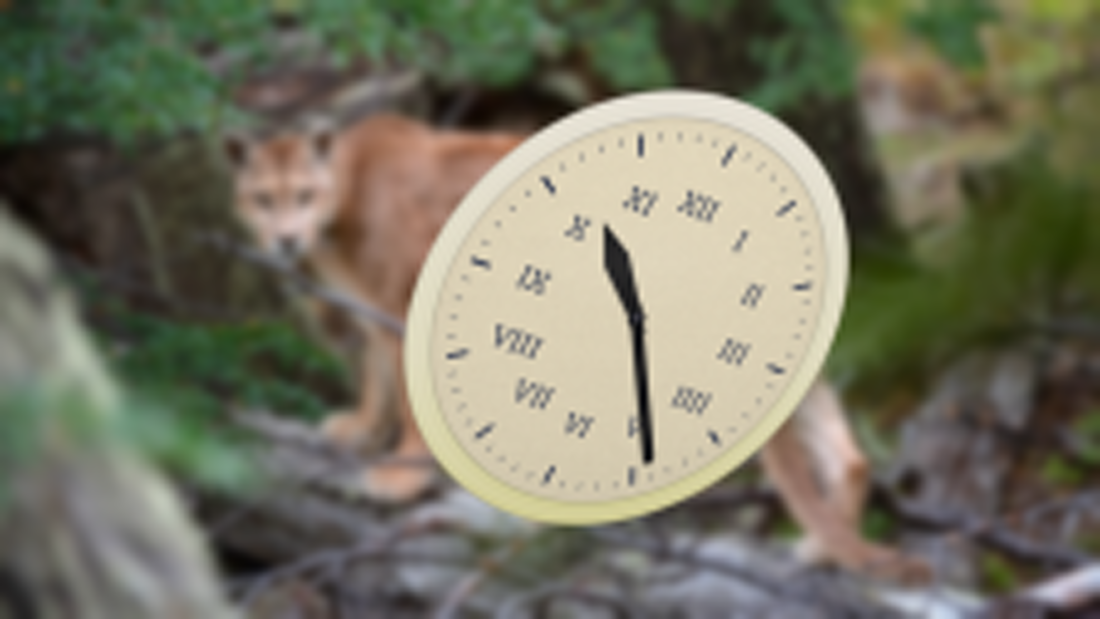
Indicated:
10 h 24 min
